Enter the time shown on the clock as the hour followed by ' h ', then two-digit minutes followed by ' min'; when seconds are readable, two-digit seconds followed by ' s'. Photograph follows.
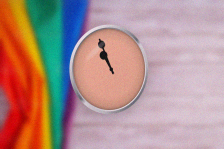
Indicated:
10 h 56 min
